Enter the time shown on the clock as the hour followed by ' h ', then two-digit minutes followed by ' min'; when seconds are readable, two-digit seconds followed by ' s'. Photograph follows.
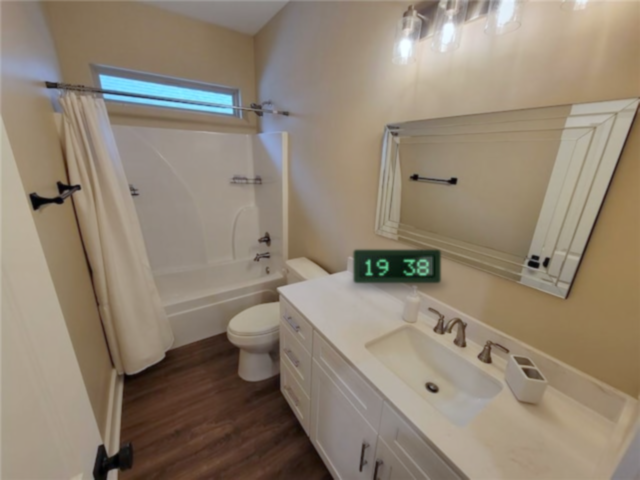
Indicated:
19 h 38 min
